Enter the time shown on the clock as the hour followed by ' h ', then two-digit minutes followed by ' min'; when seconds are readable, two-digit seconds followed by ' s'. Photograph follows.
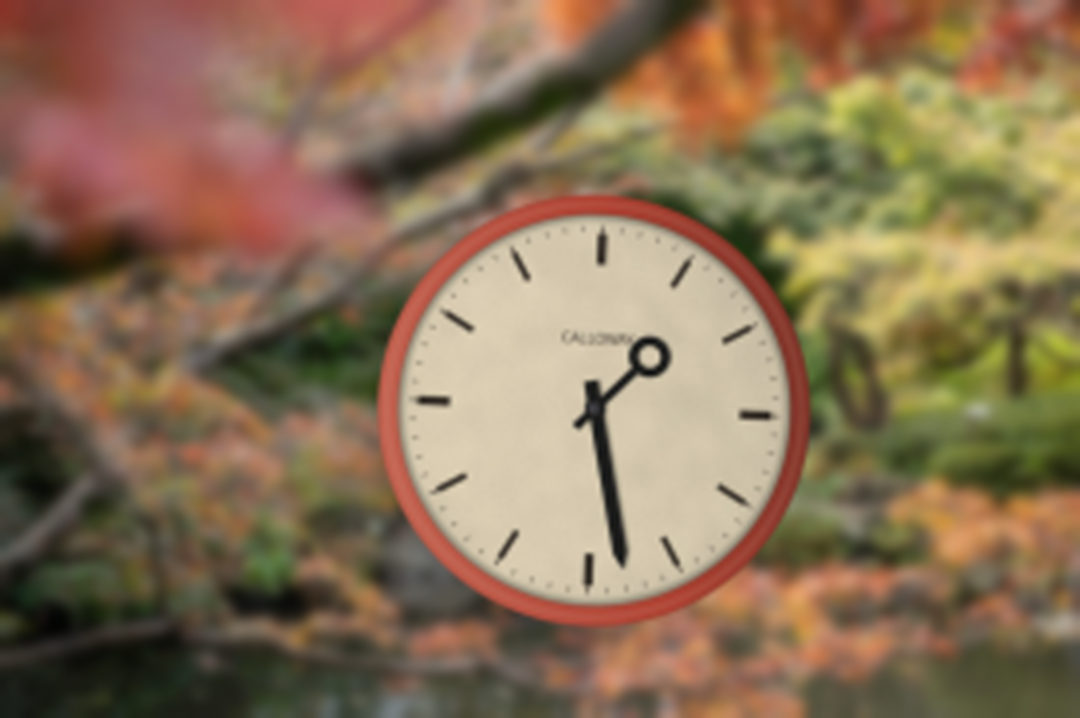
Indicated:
1 h 28 min
